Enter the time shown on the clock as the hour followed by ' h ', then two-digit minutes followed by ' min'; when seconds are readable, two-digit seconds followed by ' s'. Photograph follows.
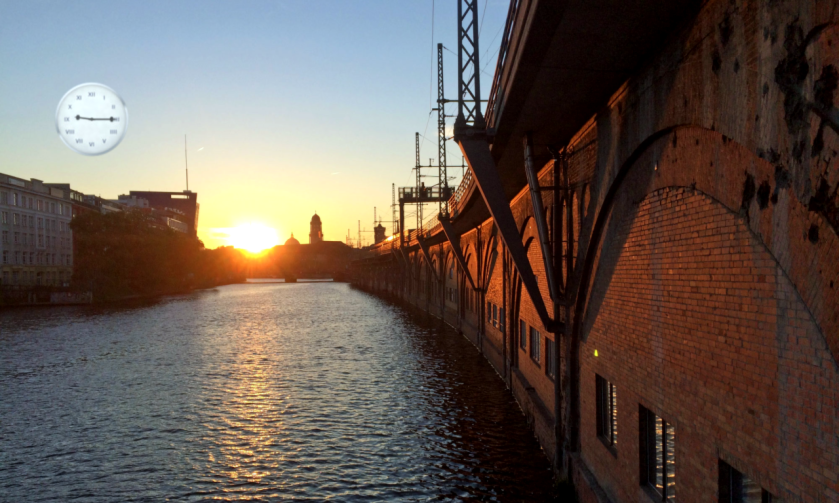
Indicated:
9 h 15 min
